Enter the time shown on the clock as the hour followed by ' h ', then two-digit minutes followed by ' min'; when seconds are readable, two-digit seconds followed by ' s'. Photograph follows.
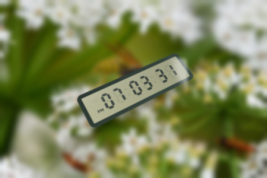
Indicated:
7 h 03 min 31 s
